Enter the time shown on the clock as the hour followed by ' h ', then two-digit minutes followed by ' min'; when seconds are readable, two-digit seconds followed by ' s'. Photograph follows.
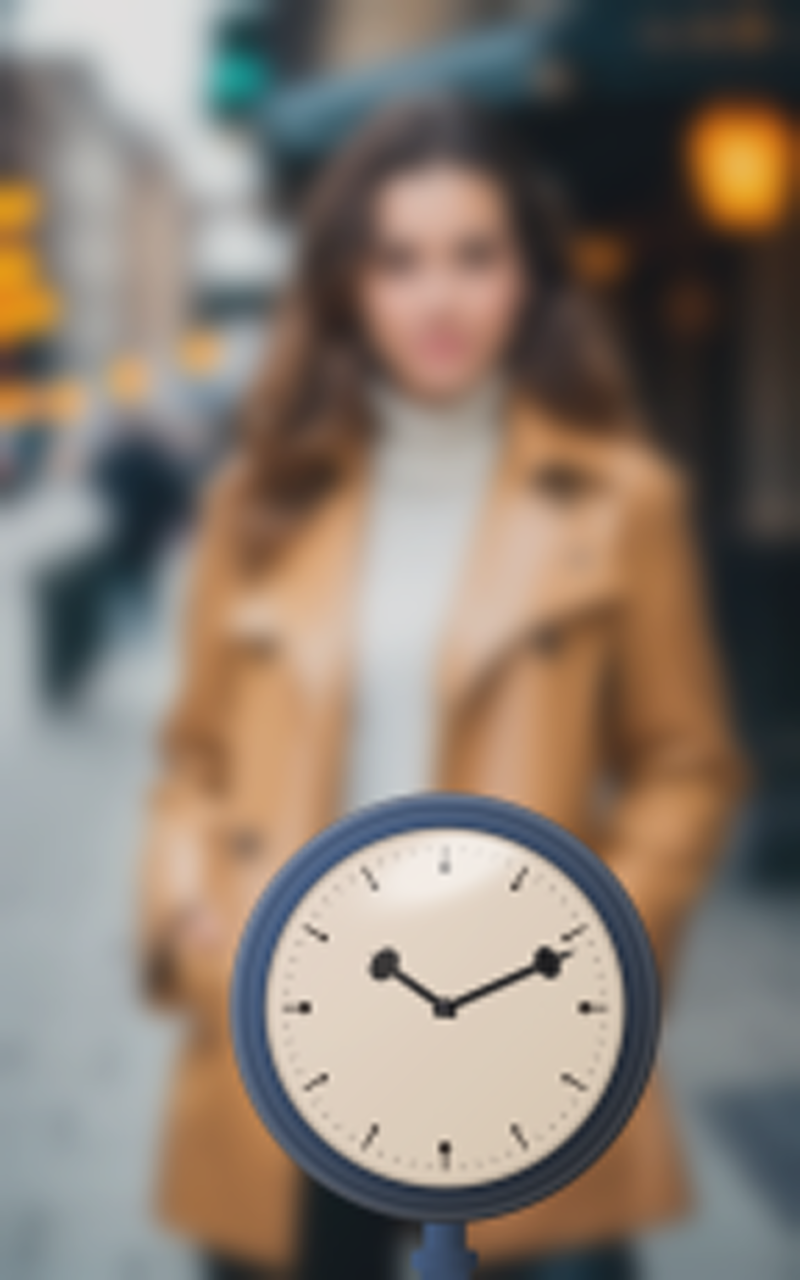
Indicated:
10 h 11 min
